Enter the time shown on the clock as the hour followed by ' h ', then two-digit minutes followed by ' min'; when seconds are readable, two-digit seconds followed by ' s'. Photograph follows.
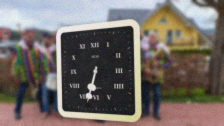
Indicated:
6 h 33 min
